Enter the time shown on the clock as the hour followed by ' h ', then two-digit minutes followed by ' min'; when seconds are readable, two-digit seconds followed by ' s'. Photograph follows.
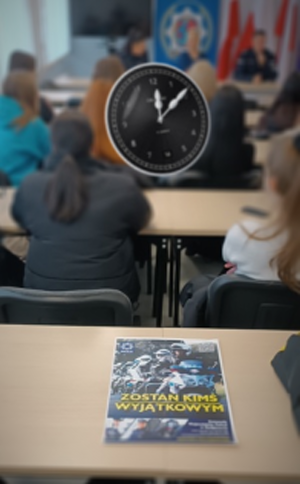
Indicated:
12 h 09 min
